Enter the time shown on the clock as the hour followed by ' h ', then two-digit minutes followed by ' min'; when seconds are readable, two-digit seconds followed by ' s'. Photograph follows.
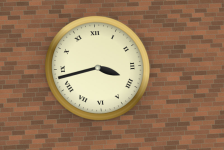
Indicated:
3 h 43 min
